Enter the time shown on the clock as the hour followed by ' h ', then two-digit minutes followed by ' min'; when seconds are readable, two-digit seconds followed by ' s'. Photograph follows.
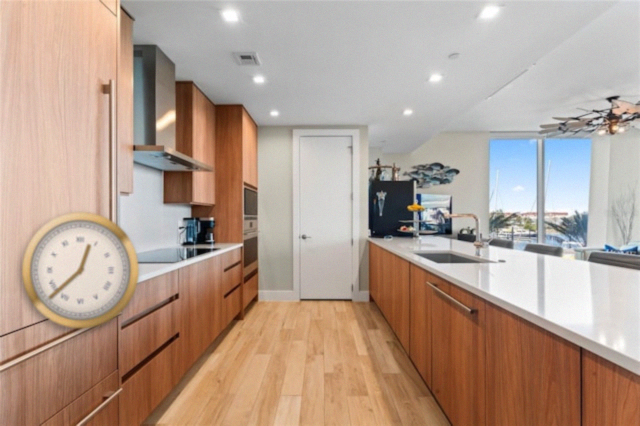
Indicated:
12 h 38 min
